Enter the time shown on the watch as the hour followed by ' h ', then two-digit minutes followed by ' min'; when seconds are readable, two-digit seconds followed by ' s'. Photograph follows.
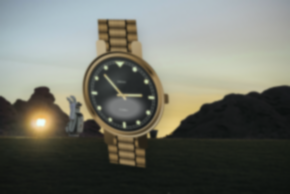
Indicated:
2 h 53 min
